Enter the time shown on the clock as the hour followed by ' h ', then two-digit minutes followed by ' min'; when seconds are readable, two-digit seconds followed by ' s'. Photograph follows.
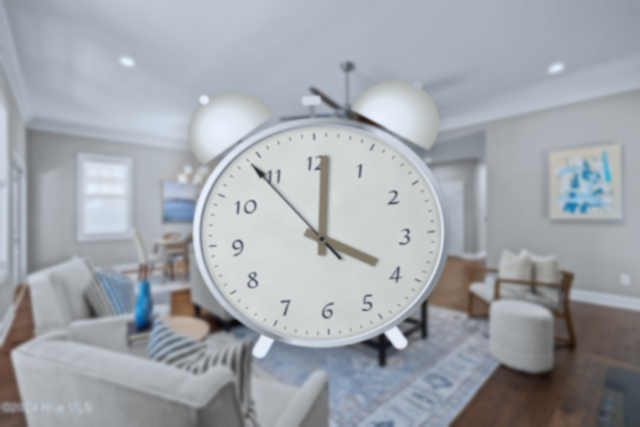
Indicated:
4 h 00 min 54 s
